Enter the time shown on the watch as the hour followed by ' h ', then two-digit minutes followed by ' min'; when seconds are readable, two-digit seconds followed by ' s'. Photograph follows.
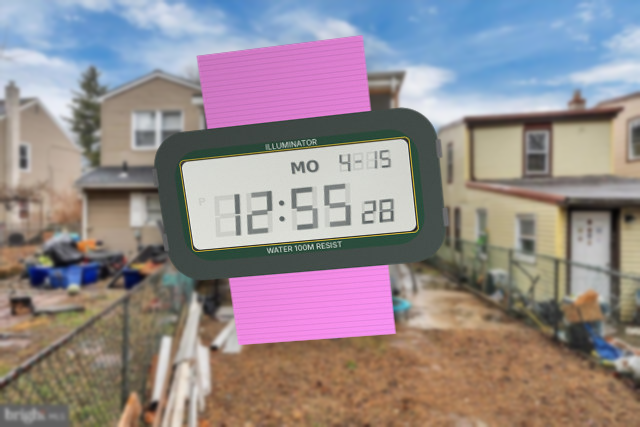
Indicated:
12 h 55 min 28 s
